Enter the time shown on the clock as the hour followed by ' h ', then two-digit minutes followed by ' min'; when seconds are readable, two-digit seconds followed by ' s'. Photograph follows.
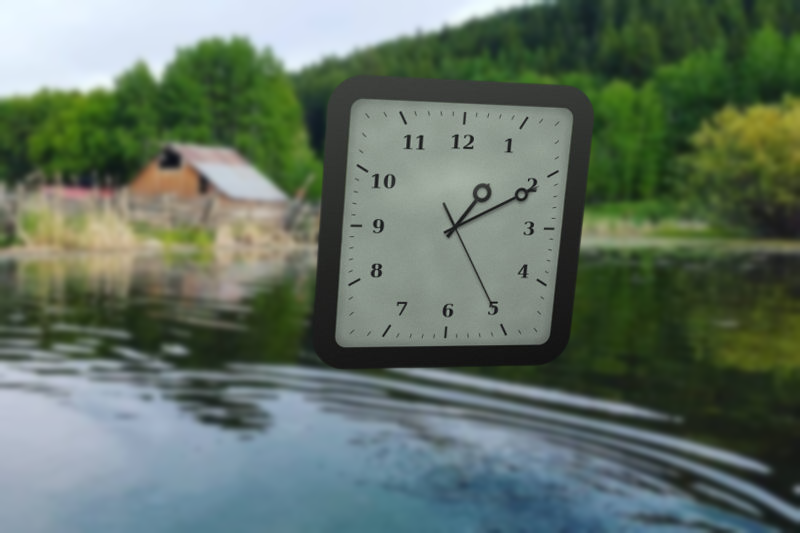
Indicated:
1 h 10 min 25 s
